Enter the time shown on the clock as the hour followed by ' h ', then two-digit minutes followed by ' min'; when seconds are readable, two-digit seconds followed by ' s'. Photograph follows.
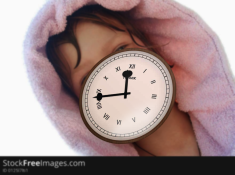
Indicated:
11 h 43 min
